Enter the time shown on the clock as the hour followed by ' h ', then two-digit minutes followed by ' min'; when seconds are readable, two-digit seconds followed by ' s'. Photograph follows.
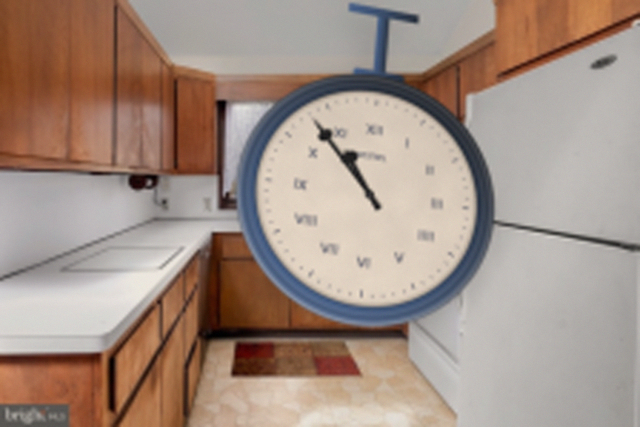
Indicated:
10 h 53 min
